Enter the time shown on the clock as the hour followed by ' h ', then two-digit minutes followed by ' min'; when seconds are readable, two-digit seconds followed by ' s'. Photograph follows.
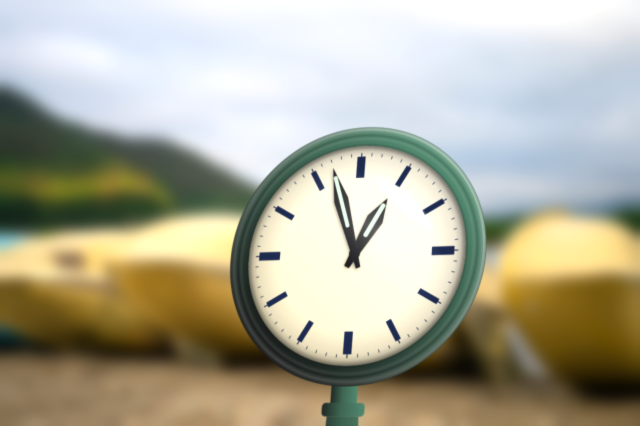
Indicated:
12 h 57 min
